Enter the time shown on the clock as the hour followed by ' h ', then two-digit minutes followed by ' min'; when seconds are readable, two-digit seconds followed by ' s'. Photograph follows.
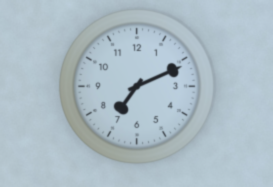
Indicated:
7 h 11 min
